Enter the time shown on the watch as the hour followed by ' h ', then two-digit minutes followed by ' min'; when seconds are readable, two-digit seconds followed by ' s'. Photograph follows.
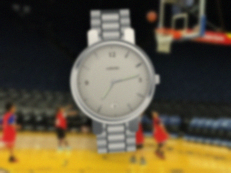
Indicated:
7 h 13 min
